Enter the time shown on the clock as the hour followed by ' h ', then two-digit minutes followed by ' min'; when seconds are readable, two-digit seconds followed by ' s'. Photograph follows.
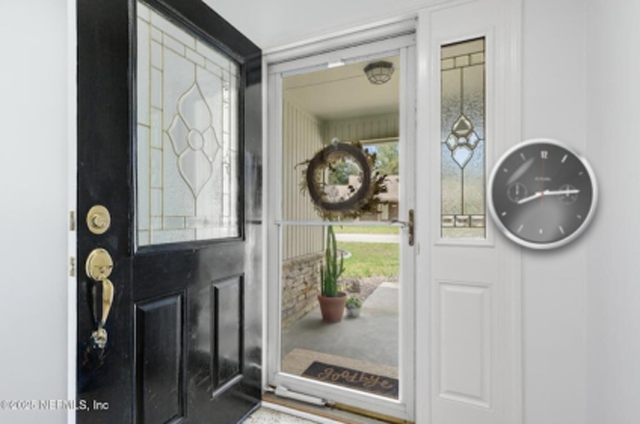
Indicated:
8 h 14 min
